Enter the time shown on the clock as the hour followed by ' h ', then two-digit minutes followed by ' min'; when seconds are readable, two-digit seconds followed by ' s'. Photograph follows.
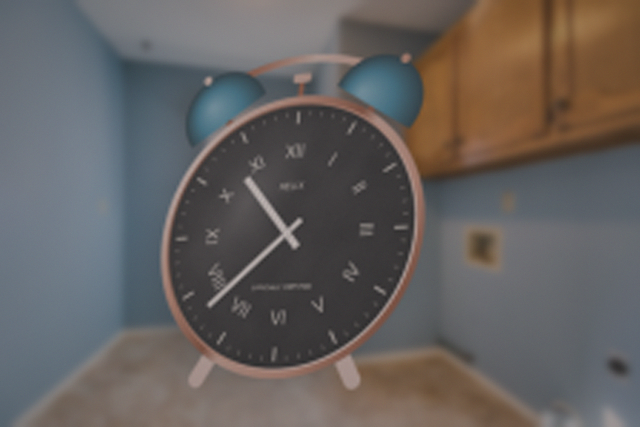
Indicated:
10 h 38 min
